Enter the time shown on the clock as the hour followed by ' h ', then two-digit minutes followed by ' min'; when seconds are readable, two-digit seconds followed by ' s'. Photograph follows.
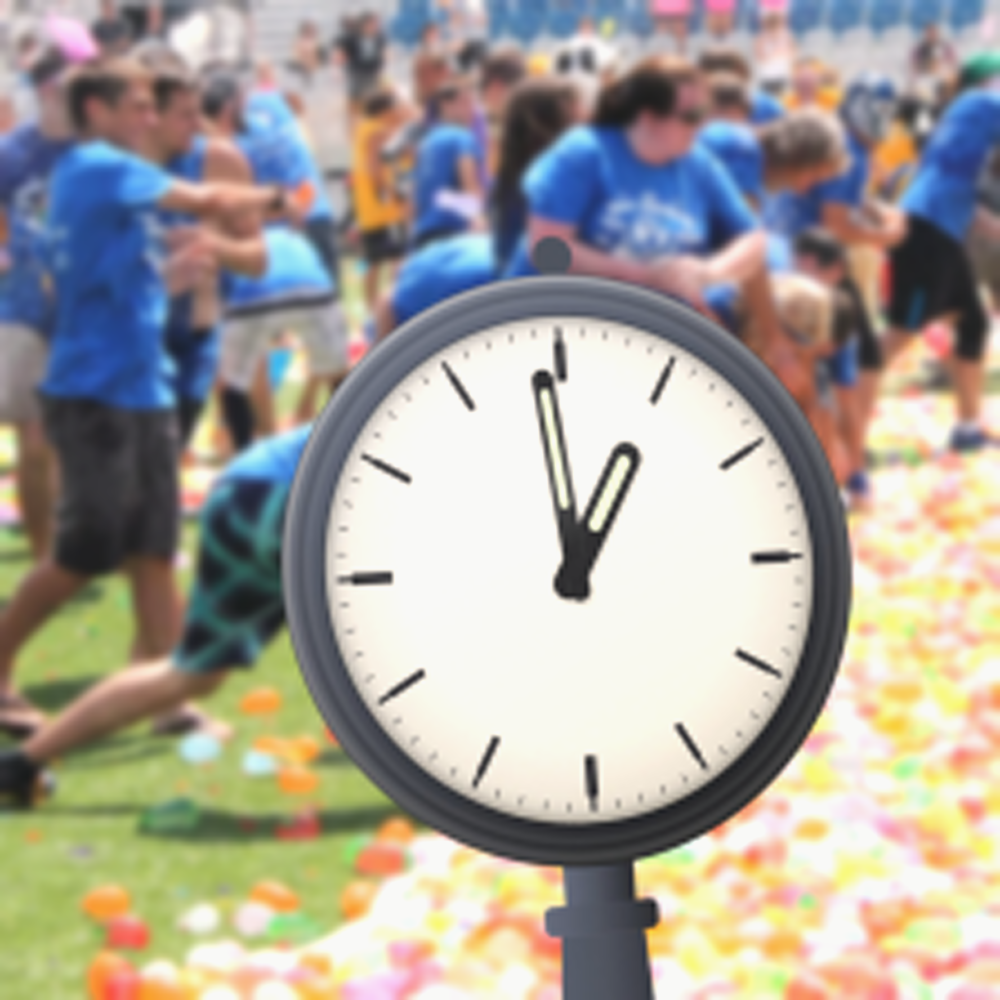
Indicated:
12 h 59 min
